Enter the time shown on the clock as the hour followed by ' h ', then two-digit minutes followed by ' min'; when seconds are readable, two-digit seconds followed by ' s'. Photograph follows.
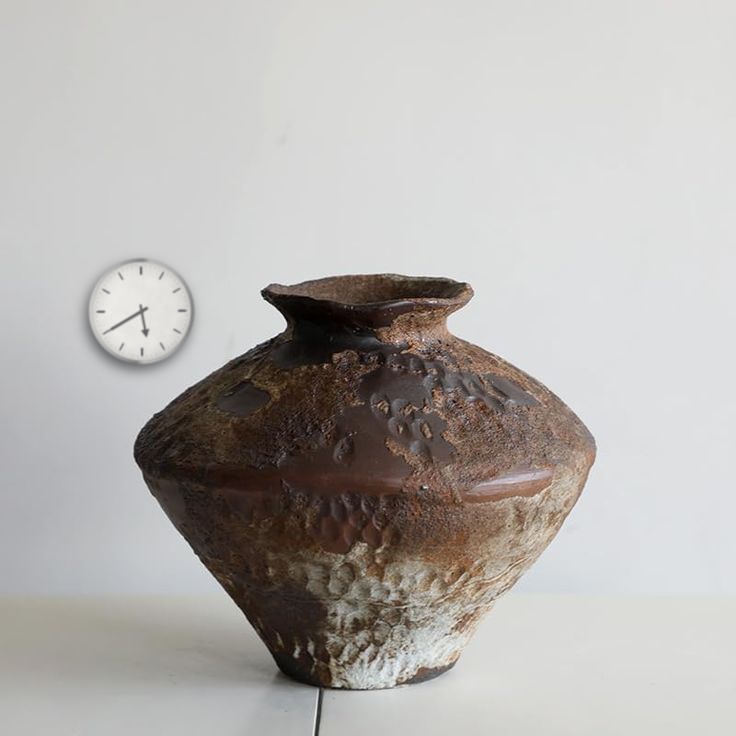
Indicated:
5 h 40 min
